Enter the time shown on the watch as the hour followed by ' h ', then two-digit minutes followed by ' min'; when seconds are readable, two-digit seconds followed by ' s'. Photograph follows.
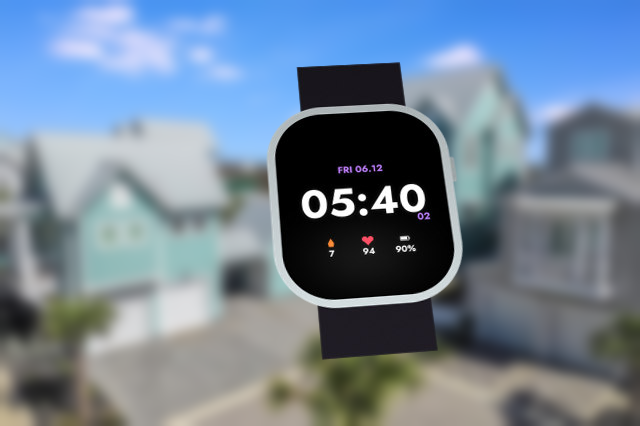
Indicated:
5 h 40 min 02 s
